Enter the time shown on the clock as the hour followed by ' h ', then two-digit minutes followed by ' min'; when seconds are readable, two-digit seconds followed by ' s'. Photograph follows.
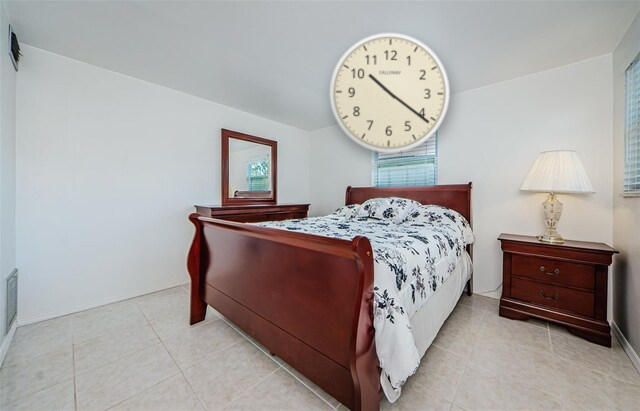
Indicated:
10 h 21 min
